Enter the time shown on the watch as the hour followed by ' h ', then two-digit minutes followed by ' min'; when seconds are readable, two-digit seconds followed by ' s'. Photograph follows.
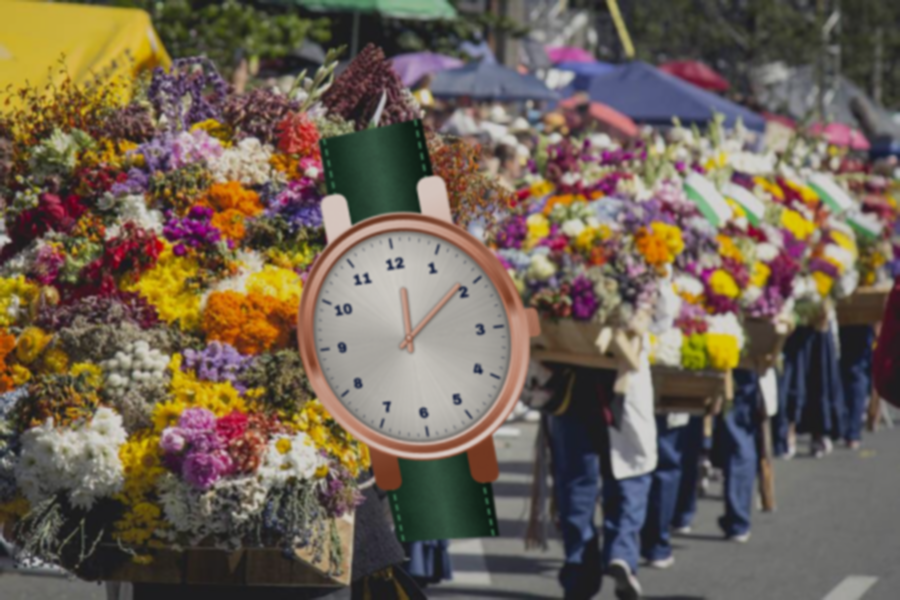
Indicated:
12 h 09 min
